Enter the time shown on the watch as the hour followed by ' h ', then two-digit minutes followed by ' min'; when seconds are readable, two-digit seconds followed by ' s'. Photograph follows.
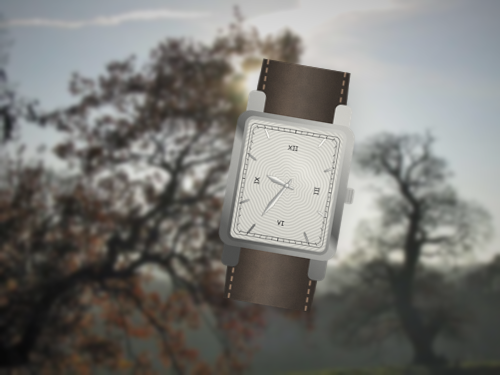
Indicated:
9 h 35 min
